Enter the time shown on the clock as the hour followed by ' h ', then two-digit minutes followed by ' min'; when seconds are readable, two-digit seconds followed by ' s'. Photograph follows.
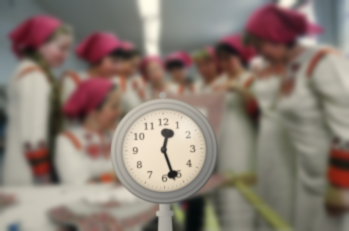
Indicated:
12 h 27 min
